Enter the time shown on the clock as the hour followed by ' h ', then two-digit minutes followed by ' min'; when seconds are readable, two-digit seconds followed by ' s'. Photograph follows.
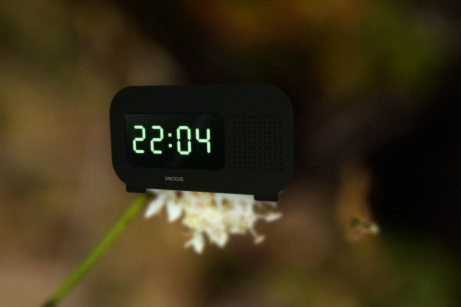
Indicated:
22 h 04 min
